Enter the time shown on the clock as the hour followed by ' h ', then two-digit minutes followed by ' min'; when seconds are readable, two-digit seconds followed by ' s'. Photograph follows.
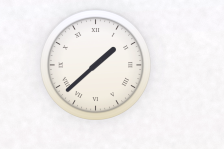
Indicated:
1 h 38 min
